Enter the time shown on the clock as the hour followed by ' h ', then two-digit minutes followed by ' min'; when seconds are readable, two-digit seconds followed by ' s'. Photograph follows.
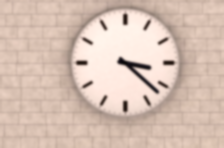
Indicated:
3 h 22 min
